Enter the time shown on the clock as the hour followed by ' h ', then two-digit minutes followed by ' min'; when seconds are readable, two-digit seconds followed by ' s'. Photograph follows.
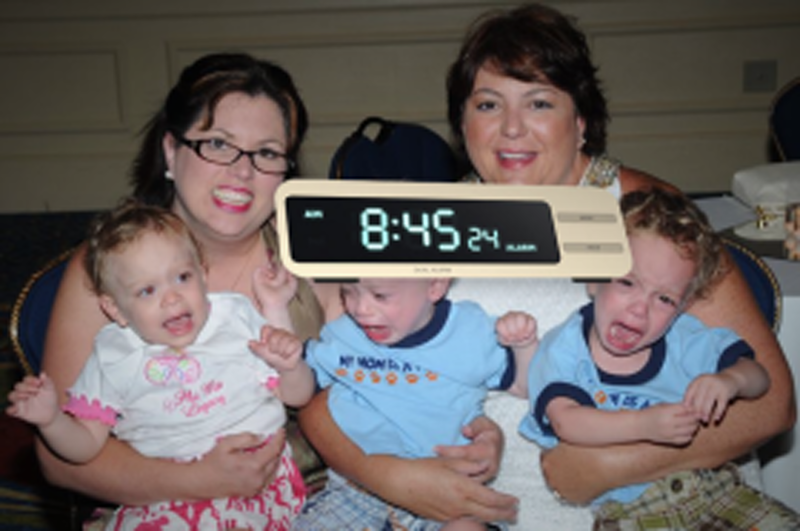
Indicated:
8 h 45 min 24 s
